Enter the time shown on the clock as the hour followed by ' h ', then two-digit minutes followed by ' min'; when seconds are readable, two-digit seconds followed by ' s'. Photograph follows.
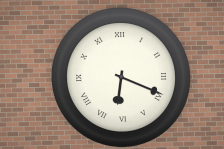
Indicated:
6 h 19 min
